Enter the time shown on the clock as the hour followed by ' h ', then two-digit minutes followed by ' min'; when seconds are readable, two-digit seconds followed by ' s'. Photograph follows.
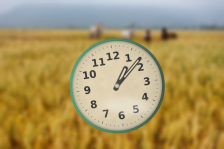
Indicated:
1 h 08 min
